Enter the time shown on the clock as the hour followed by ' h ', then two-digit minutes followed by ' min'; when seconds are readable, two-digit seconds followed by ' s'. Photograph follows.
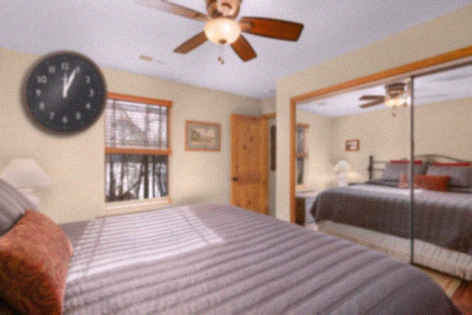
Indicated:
12 h 04 min
